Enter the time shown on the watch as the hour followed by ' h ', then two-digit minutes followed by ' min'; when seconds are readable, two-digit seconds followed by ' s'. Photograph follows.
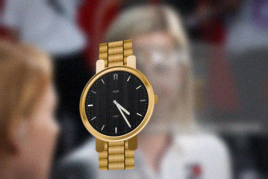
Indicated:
4 h 25 min
